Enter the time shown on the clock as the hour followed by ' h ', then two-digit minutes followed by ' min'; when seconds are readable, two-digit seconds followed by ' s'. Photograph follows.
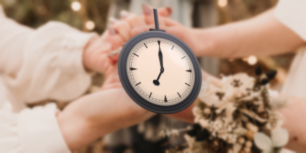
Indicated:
7 h 00 min
